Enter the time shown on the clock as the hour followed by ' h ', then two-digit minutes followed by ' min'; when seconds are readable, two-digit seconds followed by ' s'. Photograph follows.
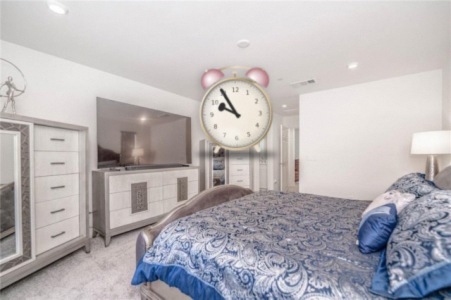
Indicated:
9 h 55 min
